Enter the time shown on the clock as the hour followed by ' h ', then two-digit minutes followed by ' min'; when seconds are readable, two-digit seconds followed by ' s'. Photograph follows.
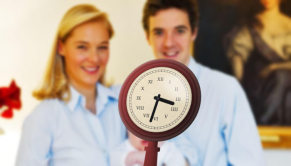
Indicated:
3 h 32 min
